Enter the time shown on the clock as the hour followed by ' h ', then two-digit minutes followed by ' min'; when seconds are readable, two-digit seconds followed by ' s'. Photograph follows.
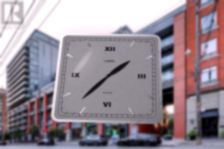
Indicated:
1 h 37 min
